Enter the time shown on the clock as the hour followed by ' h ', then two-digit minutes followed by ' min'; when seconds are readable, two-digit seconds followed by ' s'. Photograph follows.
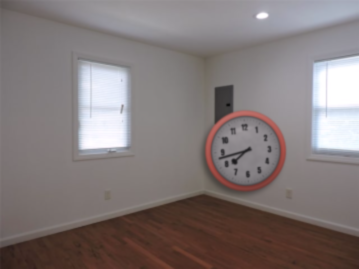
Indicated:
7 h 43 min
